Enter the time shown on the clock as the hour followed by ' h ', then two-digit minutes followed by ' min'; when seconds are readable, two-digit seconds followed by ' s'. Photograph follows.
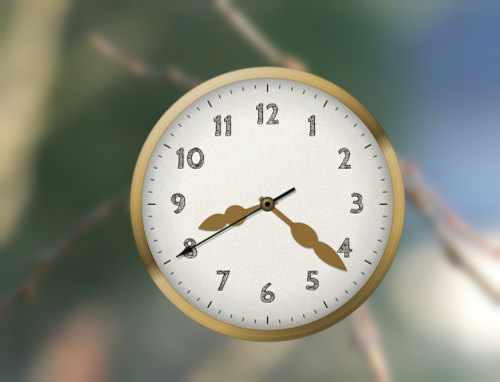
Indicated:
8 h 21 min 40 s
